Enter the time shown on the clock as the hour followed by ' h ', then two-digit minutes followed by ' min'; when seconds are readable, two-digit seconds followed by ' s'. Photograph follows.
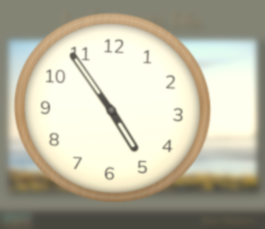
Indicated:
4 h 54 min
